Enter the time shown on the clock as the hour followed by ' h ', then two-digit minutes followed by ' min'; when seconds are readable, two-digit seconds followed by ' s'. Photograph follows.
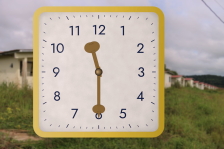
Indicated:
11 h 30 min
